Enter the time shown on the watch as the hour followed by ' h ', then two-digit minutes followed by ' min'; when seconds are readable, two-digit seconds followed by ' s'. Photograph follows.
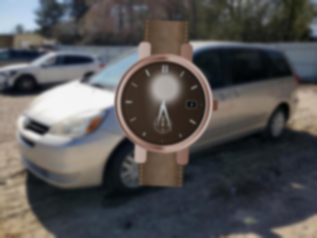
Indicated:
6 h 27 min
